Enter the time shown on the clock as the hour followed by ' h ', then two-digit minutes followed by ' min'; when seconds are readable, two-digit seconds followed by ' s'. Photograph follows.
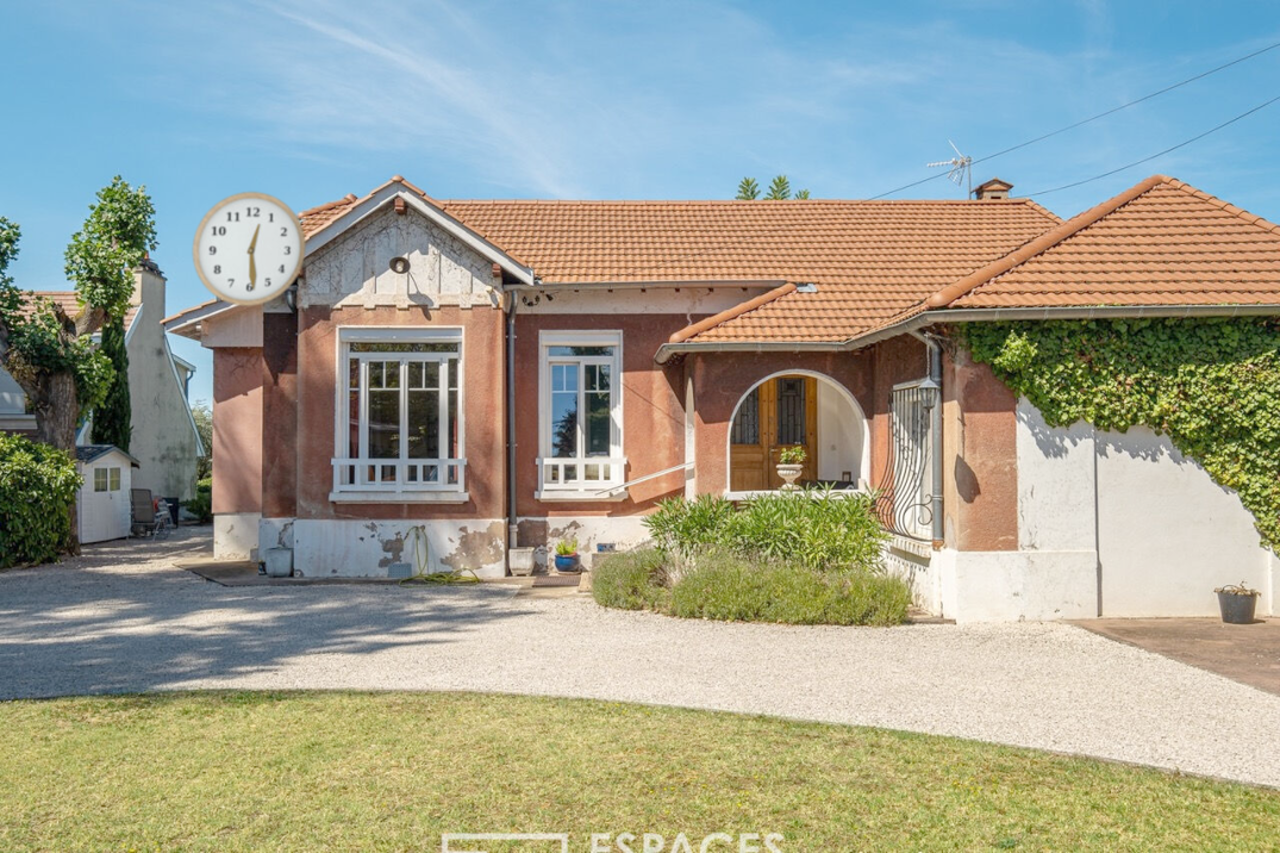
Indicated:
12 h 29 min
